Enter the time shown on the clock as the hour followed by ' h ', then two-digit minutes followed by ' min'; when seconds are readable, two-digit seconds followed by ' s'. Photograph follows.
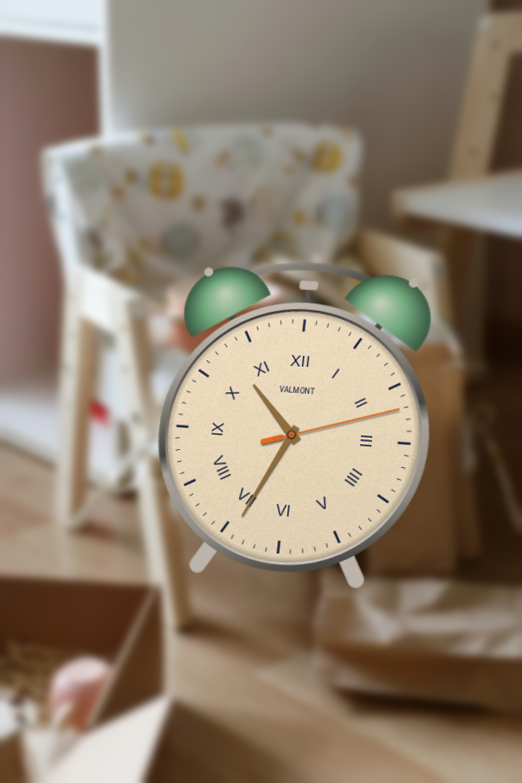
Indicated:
10 h 34 min 12 s
